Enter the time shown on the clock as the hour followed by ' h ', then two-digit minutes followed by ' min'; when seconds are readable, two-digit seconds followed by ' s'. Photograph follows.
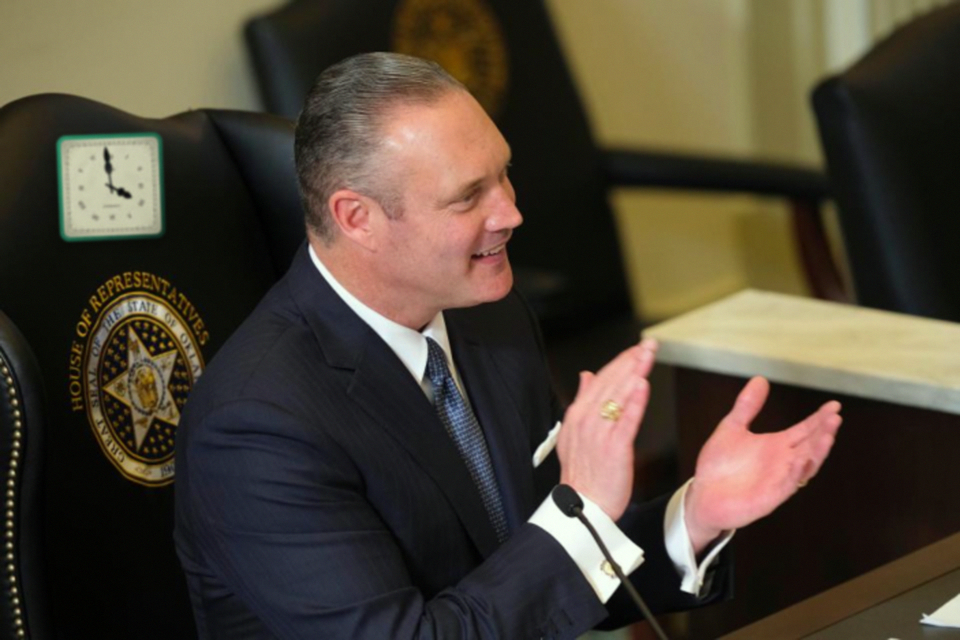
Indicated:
3 h 59 min
